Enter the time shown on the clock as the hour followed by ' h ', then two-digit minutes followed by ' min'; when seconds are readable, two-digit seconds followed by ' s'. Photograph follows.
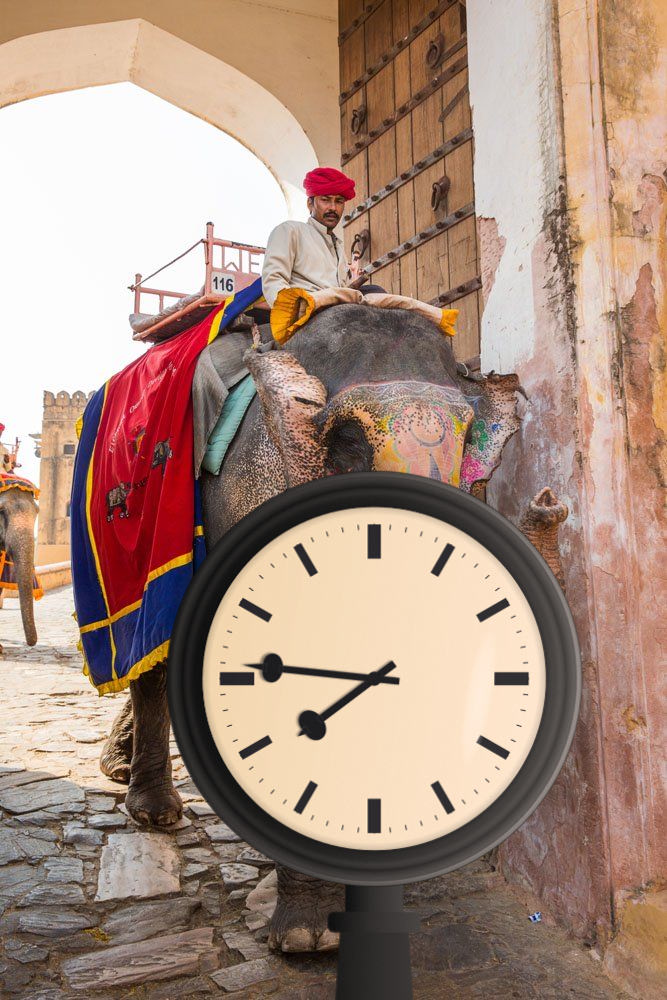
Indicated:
7 h 46 min
